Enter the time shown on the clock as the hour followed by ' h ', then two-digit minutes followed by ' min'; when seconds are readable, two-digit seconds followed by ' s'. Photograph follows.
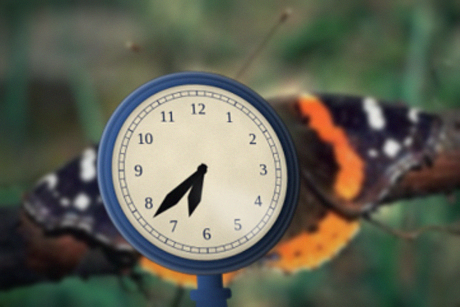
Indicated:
6 h 38 min
